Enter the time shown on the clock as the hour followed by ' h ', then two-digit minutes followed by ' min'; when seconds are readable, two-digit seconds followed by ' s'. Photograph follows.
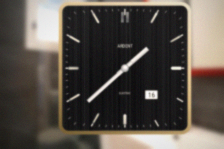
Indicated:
1 h 38 min
